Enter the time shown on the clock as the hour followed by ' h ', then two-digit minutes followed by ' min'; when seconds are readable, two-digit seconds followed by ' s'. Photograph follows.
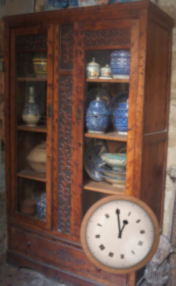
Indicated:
1 h 00 min
